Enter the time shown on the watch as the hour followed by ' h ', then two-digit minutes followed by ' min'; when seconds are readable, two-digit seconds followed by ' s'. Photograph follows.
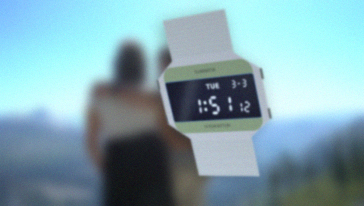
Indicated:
1 h 51 min 12 s
